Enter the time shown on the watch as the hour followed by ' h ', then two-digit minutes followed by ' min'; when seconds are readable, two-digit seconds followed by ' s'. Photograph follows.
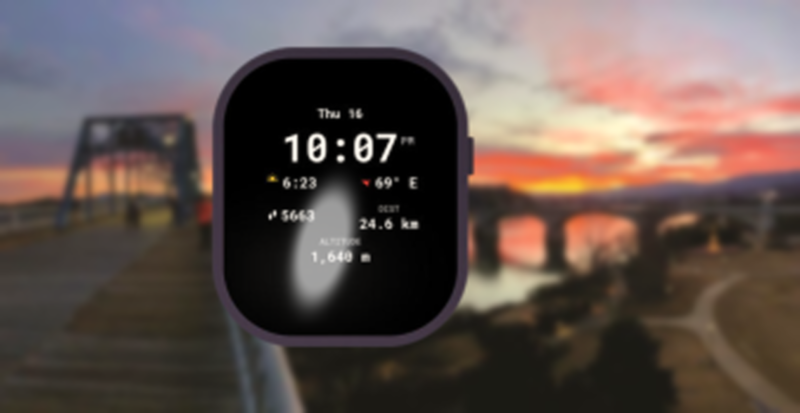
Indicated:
10 h 07 min
